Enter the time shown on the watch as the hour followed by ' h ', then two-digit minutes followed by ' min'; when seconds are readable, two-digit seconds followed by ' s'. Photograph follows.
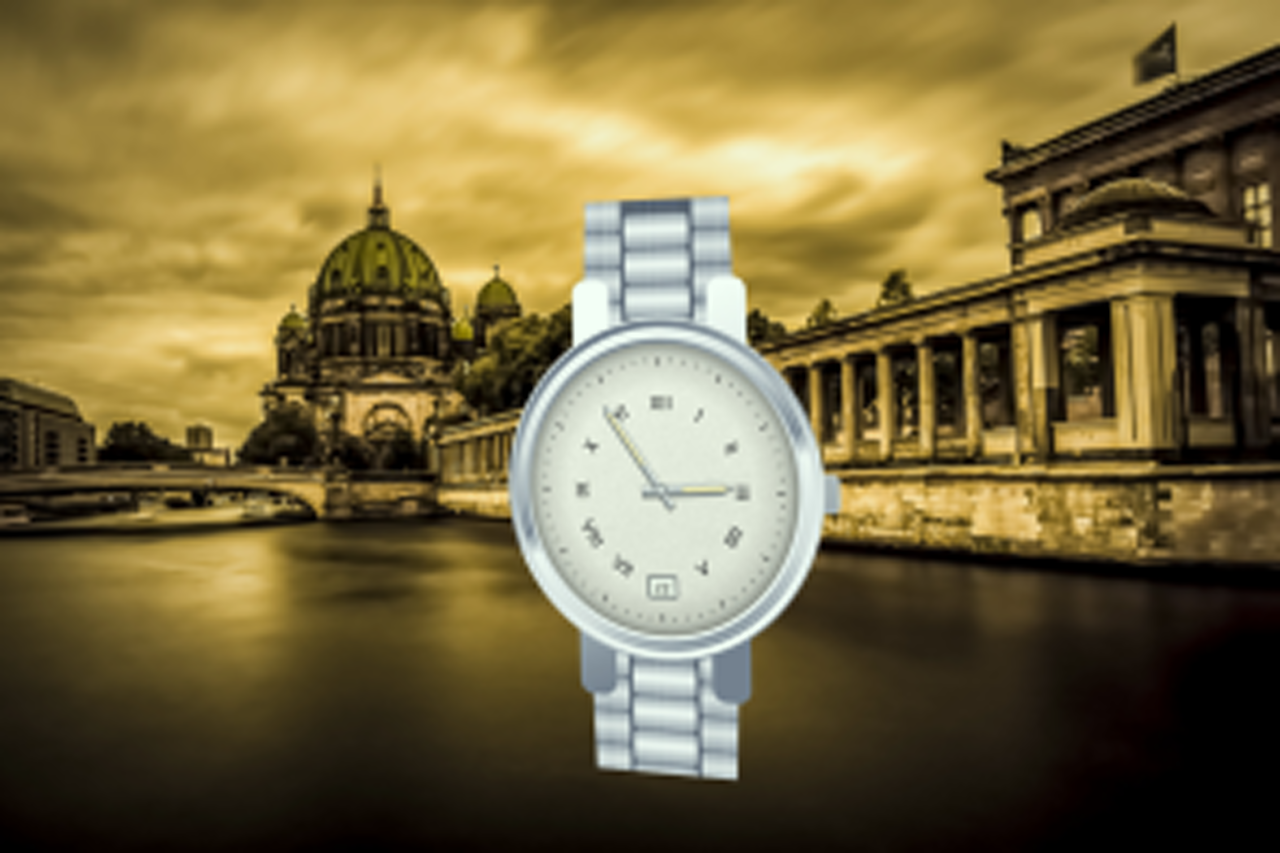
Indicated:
2 h 54 min
